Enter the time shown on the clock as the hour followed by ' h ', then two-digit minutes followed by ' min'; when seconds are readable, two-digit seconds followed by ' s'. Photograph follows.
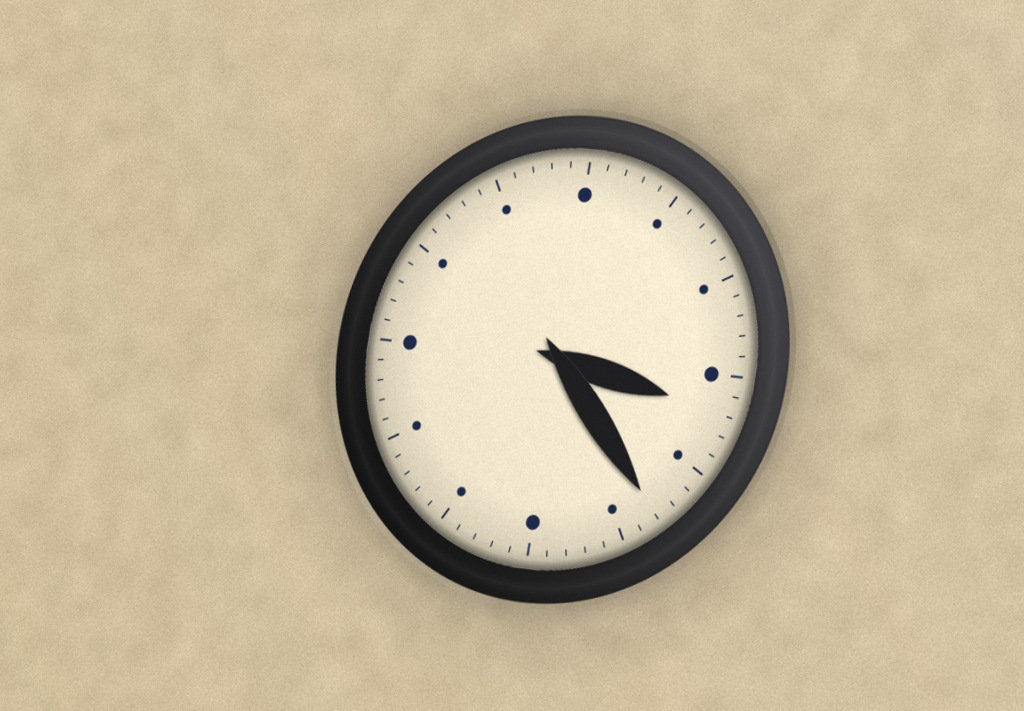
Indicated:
3 h 23 min
